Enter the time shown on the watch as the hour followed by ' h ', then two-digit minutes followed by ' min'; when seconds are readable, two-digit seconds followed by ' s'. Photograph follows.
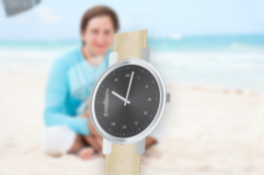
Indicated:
10 h 02 min
